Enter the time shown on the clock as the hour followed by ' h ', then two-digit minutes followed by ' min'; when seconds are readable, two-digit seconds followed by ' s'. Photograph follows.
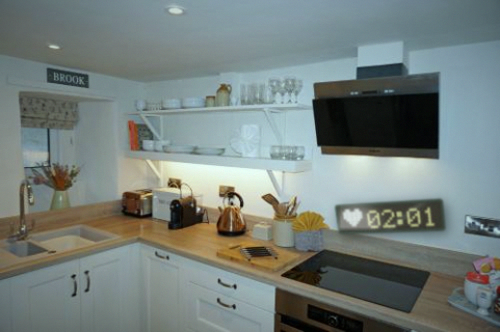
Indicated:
2 h 01 min
